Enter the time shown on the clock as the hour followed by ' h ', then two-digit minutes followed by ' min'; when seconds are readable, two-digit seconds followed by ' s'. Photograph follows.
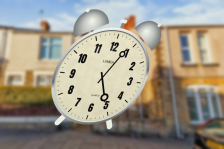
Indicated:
5 h 04 min
